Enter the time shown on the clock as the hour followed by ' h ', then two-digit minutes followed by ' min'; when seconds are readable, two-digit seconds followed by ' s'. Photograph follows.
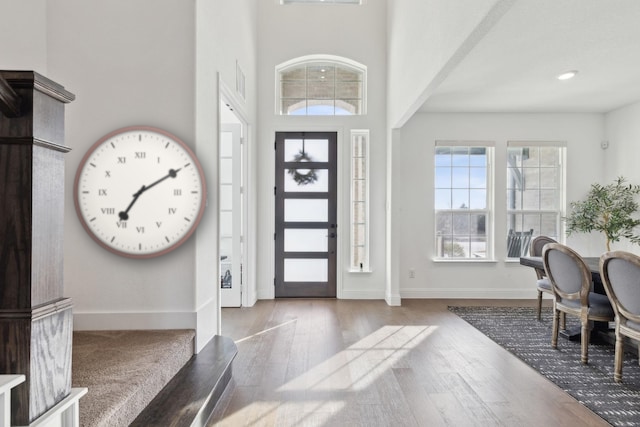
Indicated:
7 h 10 min
